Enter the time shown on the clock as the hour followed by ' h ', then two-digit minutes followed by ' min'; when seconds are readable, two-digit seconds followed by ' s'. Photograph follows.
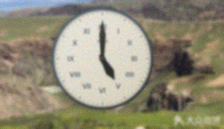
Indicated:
5 h 00 min
